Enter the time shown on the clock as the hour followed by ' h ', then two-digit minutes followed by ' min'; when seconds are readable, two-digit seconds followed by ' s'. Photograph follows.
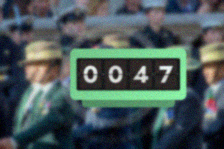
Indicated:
0 h 47 min
